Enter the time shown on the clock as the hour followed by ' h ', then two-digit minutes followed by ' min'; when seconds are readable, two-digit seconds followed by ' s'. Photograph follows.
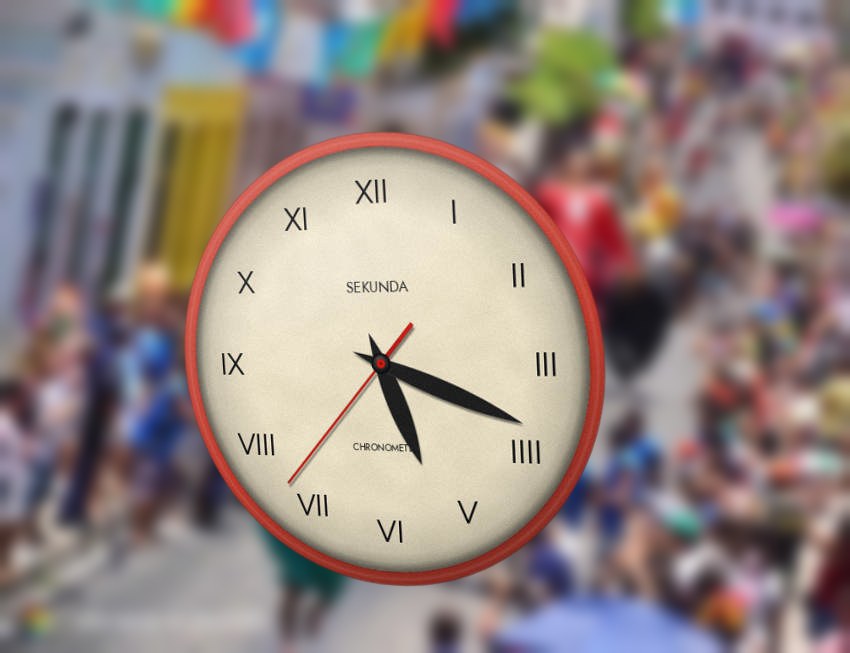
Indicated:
5 h 18 min 37 s
